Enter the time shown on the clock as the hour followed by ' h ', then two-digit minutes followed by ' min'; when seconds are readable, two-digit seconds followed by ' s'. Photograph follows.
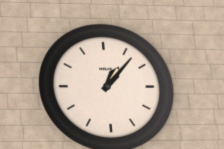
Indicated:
1 h 07 min
